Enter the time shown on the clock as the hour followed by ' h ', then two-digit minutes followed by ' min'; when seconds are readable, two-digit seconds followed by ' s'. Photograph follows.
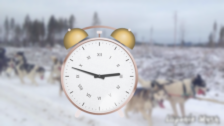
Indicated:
2 h 48 min
